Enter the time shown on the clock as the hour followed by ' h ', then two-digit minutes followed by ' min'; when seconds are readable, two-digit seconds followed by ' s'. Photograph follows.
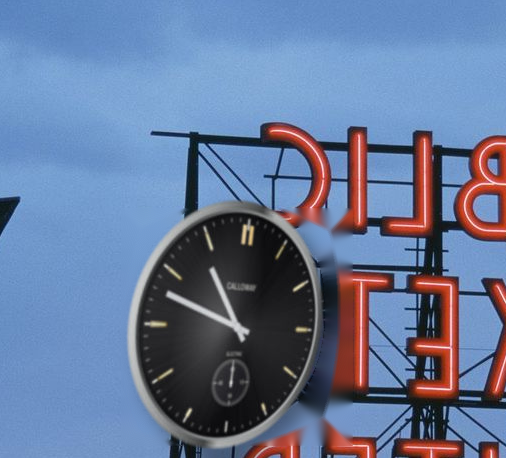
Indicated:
10 h 48 min
